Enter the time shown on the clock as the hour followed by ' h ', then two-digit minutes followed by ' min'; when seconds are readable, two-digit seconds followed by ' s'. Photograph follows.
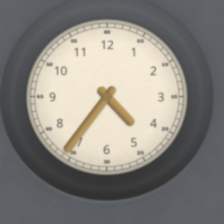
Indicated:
4 h 36 min
